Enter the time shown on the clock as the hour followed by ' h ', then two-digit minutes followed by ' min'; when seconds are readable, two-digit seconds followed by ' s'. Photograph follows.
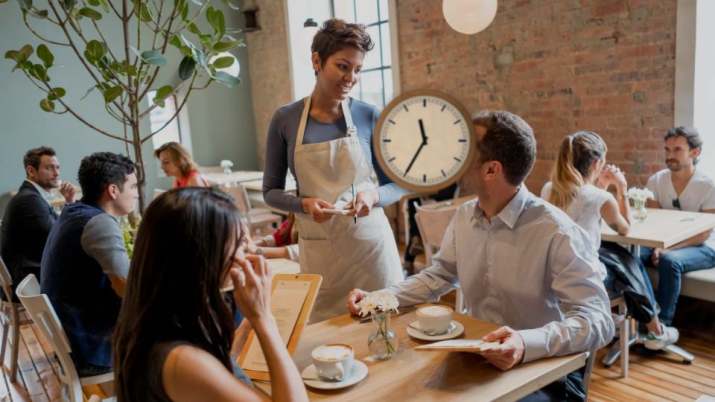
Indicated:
11 h 35 min
